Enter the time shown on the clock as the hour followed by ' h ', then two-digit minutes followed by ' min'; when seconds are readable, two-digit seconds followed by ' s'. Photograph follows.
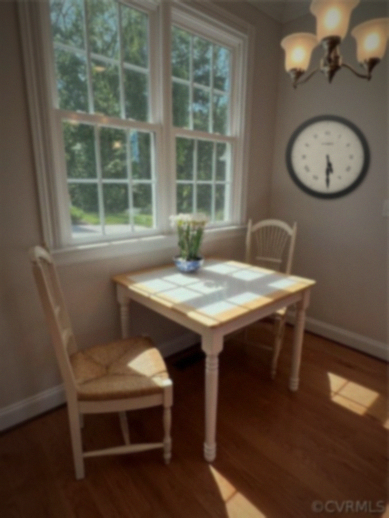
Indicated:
5 h 30 min
